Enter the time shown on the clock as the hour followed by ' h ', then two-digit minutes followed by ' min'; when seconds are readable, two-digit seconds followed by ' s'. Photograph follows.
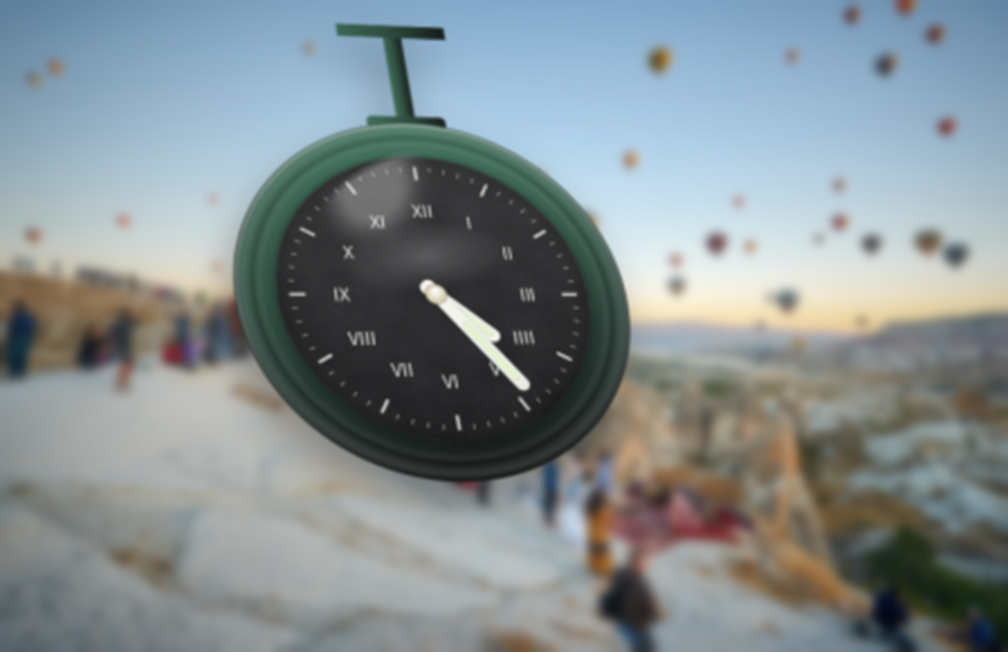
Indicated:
4 h 24 min
